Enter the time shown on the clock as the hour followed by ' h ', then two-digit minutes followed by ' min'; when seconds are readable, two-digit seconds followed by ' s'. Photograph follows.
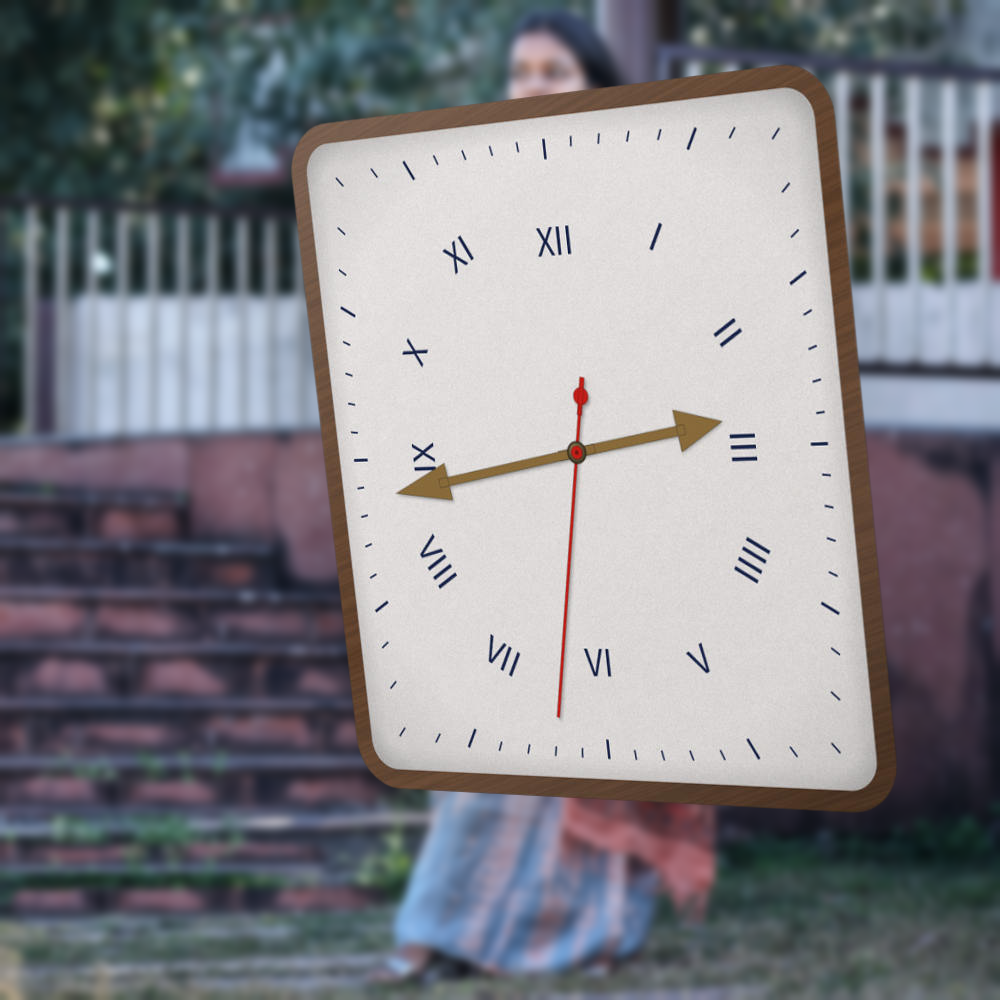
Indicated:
2 h 43 min 32 s
